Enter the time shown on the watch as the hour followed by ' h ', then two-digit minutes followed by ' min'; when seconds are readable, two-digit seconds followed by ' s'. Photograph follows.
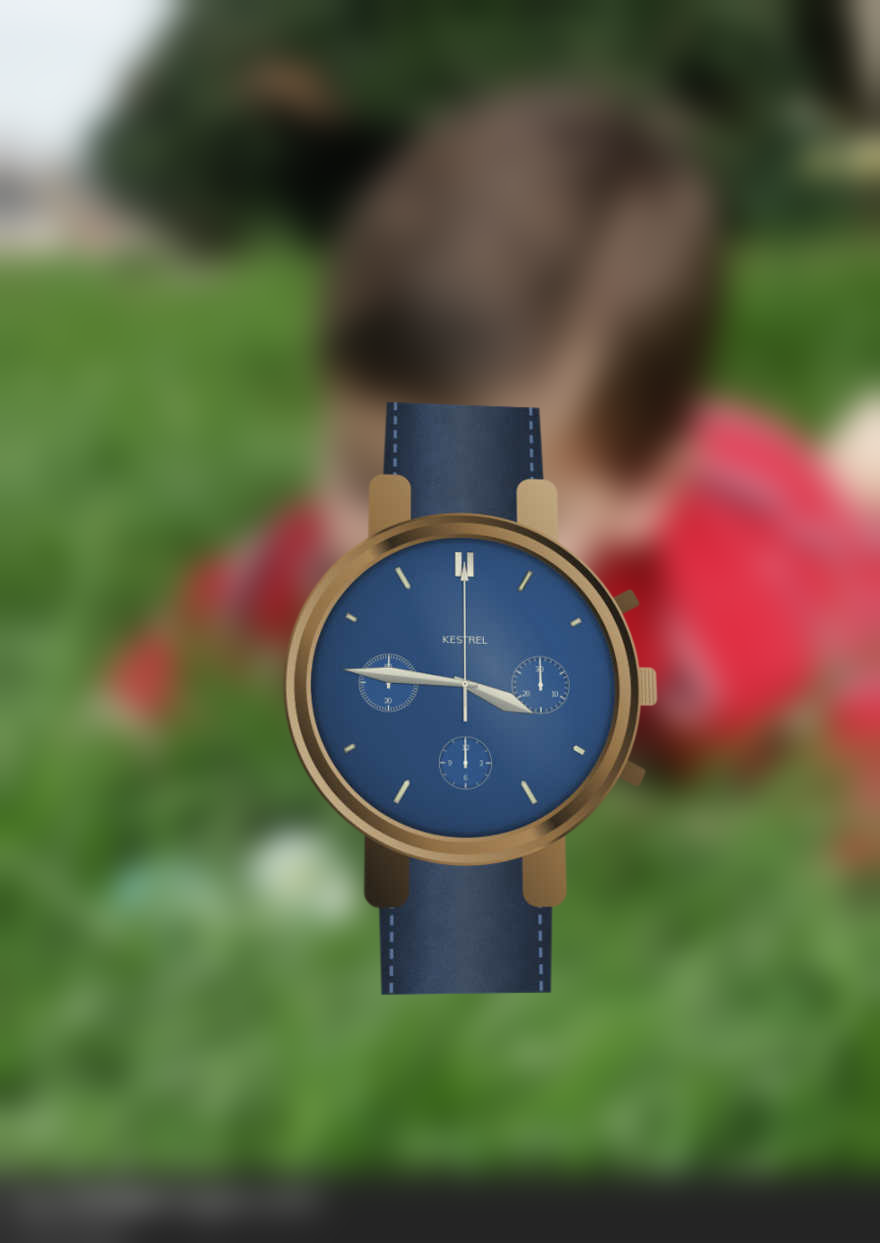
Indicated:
3 h 46 min
